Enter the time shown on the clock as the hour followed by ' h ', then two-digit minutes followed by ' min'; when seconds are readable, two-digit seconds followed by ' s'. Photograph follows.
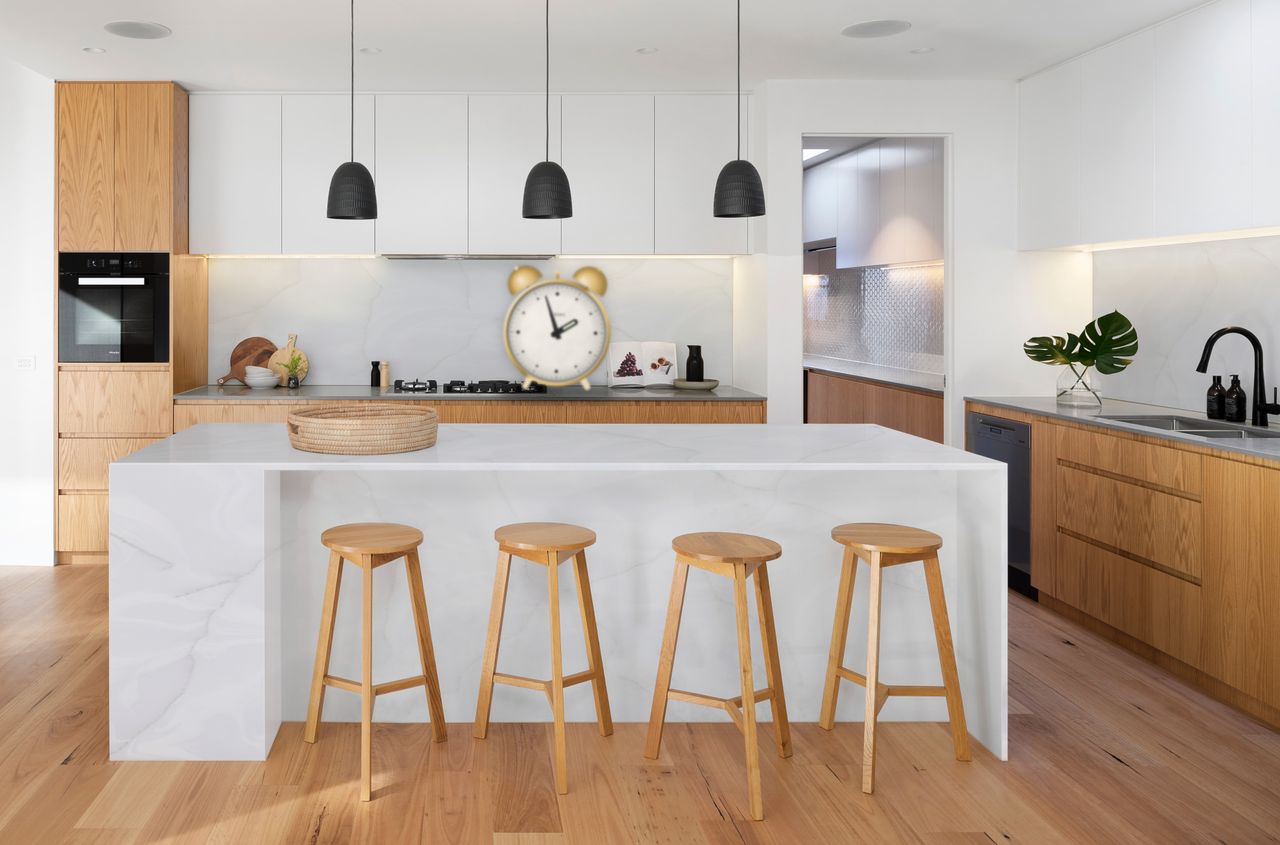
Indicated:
1 h 57 min
